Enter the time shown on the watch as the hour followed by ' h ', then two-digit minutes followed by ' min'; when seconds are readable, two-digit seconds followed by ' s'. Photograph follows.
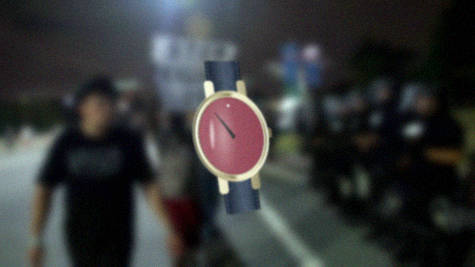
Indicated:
10 h 54 min
